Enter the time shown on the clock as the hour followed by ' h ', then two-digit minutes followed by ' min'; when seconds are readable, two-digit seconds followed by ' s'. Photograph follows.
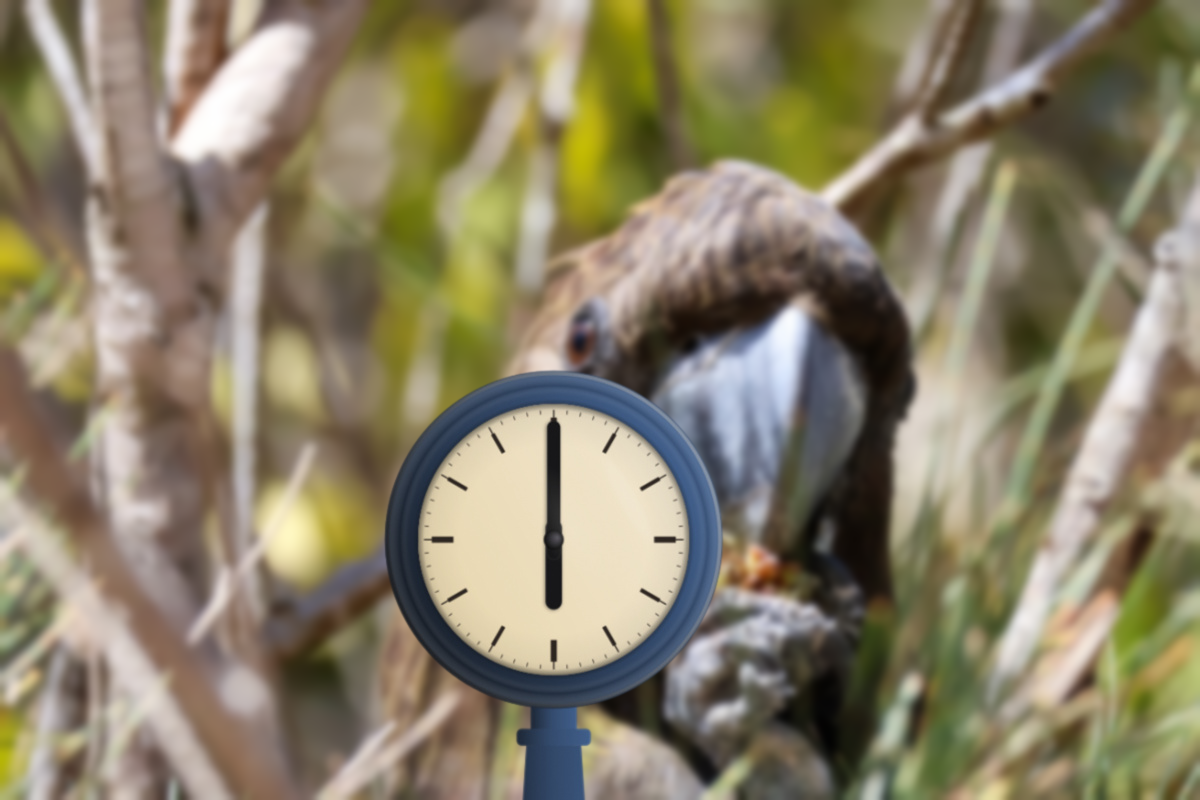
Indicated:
6 h 00 min
